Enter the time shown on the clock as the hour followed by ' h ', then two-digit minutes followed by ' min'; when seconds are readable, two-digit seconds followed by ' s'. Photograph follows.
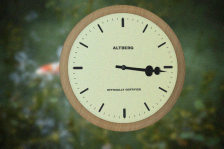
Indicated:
3 h 16 min
